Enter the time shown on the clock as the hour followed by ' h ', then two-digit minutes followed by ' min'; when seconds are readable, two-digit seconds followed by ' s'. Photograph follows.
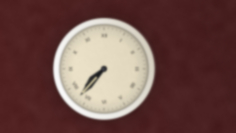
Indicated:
7 h 37 min
